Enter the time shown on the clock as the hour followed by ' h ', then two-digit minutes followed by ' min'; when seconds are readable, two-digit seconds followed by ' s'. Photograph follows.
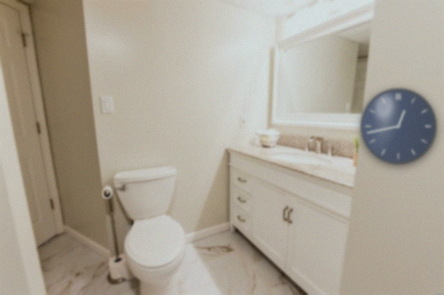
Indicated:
12 h 43 min
